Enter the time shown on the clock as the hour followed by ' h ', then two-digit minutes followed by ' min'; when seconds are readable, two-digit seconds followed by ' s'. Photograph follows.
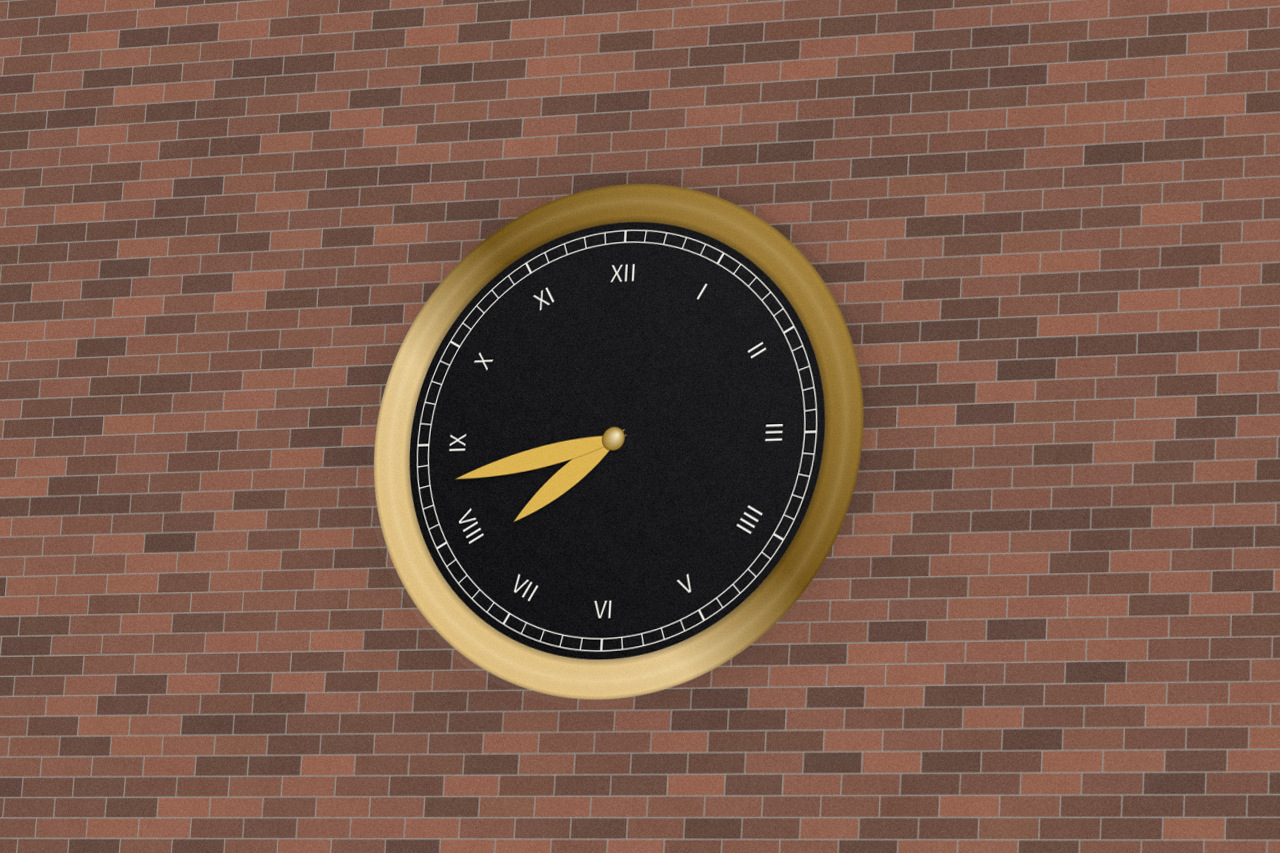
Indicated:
7 h 43 min
